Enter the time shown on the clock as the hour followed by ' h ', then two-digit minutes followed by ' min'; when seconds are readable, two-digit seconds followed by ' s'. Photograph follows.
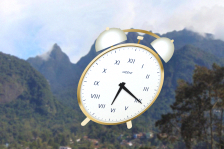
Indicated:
6 h 20 min
